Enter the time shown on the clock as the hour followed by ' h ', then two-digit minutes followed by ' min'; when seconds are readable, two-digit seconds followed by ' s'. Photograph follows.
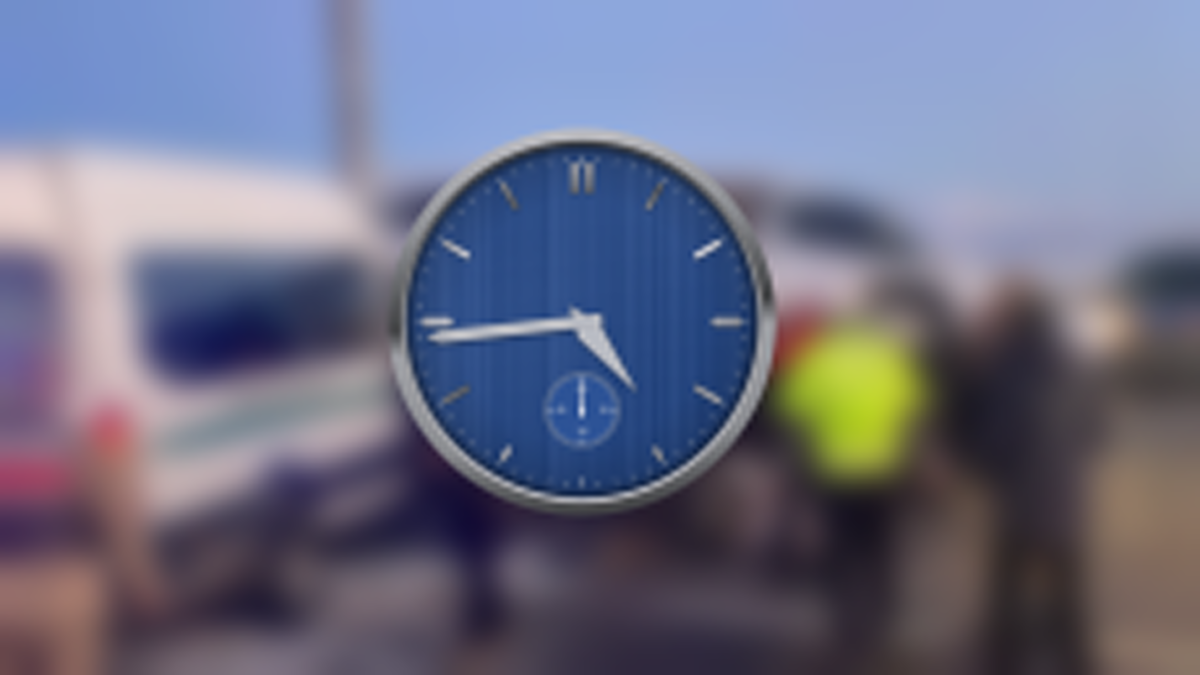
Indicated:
4 h 44 min
